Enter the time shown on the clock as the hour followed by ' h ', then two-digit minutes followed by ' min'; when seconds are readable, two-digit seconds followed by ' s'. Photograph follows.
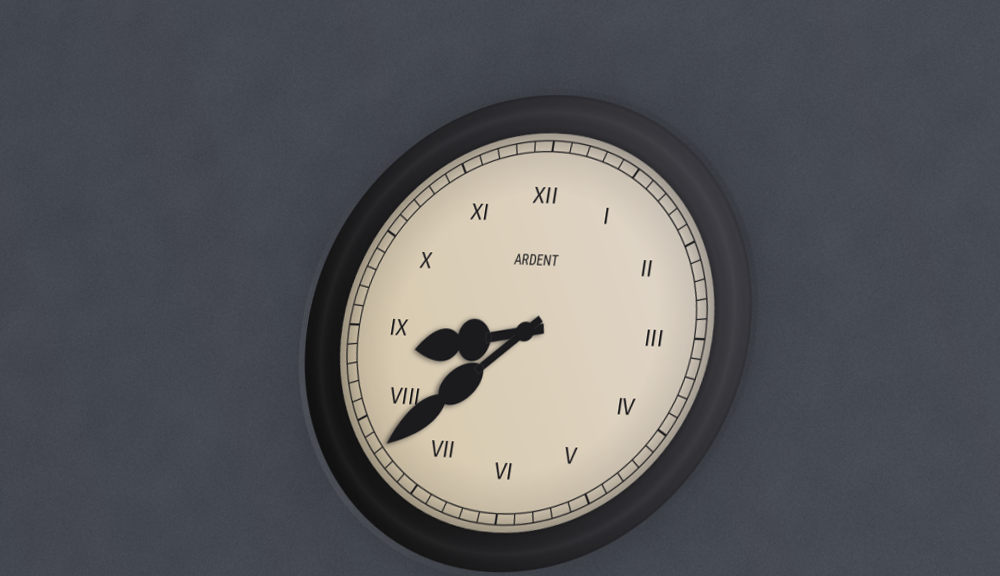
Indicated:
8 h 38 min
